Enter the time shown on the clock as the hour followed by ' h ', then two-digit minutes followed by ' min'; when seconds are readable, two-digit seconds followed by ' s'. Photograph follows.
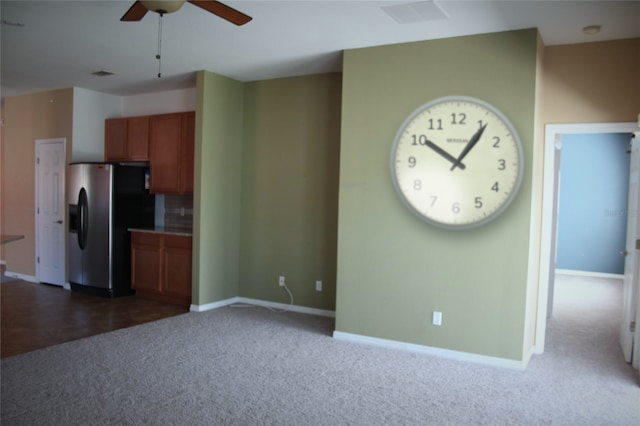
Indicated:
10 h 06 min
